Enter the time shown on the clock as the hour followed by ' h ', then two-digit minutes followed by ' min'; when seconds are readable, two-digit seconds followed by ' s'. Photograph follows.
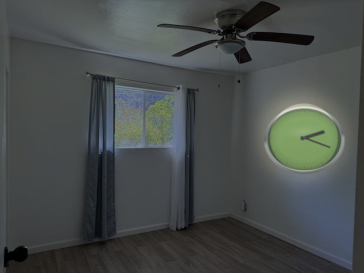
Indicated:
2 h 19 min
